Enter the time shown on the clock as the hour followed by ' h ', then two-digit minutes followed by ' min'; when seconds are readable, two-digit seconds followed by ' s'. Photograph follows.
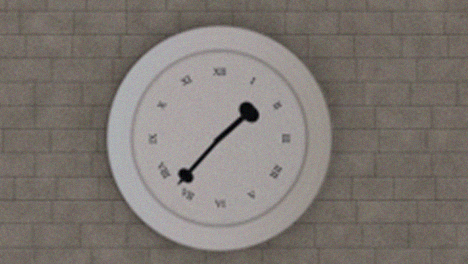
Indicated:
1 h 37 min
